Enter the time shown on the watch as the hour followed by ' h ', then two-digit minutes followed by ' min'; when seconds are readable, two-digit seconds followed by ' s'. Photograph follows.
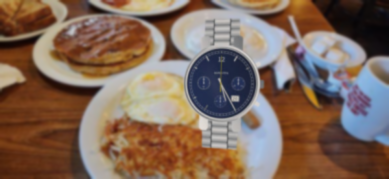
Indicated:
5 h 25 min
